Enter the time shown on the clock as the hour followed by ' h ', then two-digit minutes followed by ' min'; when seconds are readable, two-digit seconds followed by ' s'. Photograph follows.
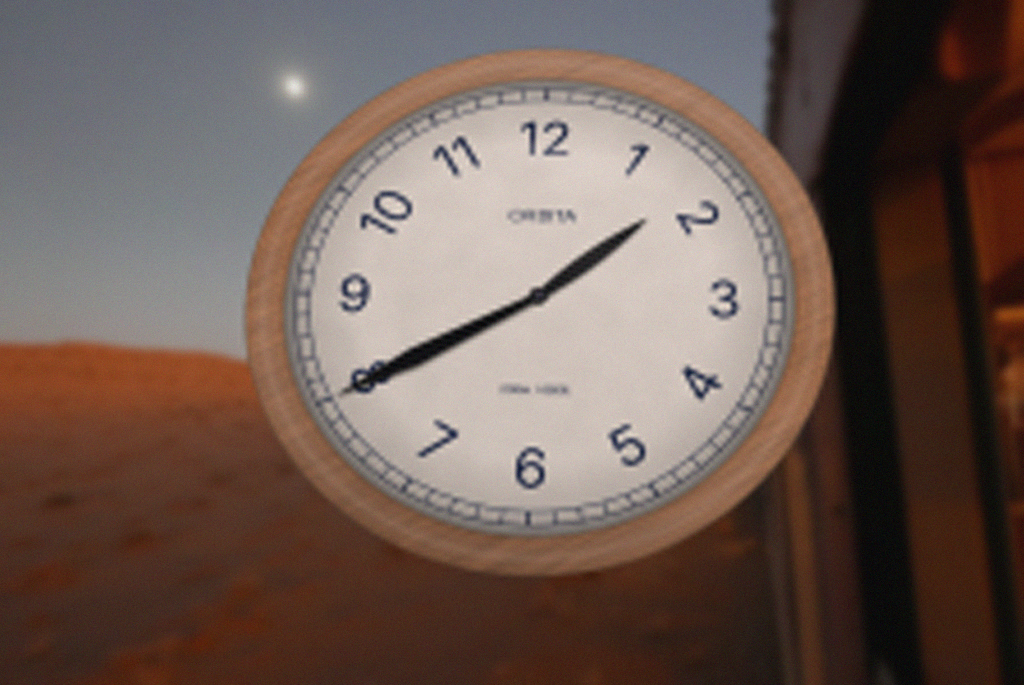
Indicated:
1 h 40 min
